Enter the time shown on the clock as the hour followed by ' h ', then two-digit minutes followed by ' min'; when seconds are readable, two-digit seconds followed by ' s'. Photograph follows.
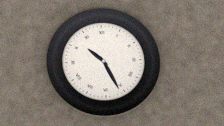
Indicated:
10 h 26 min
